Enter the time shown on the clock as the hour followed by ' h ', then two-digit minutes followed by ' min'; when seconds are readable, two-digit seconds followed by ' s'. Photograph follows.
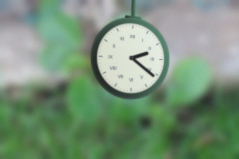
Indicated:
2 h 21 min
